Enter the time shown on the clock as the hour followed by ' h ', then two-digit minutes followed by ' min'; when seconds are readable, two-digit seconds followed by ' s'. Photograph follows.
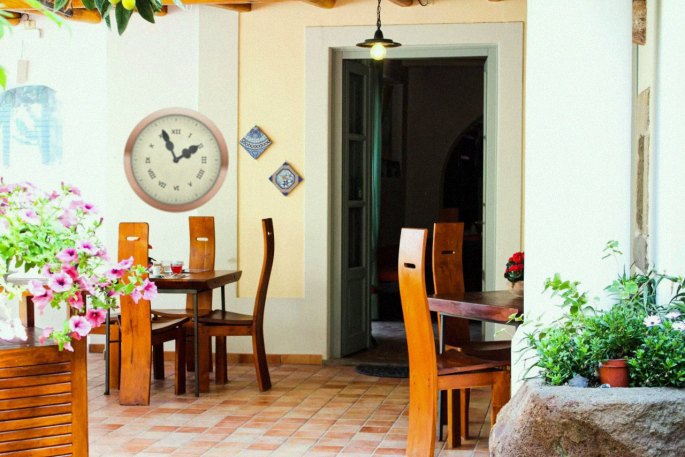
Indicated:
1 h 56 min
